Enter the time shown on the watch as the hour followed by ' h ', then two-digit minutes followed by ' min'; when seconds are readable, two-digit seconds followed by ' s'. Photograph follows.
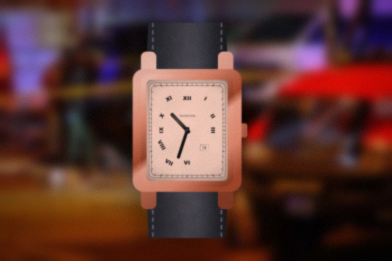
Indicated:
10 h 33 min
